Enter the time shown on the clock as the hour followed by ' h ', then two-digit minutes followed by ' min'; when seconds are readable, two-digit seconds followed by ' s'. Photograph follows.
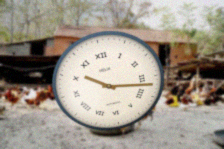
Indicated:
10 h 17 min
